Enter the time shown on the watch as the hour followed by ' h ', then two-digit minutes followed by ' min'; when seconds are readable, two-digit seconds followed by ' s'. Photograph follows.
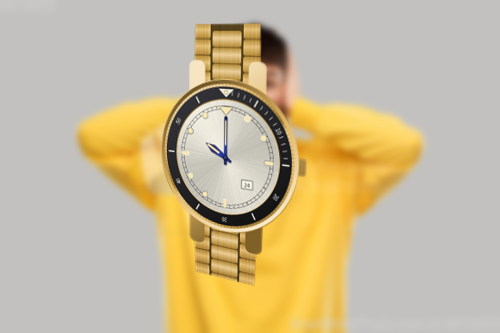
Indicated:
10 h 00 min
